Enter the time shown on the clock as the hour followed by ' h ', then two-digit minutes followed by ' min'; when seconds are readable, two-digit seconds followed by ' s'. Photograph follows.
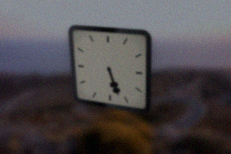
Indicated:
5 h 27 min
